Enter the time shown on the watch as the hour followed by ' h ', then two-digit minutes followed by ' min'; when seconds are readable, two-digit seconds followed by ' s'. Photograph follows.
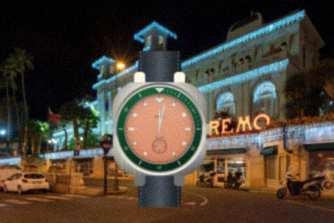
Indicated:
12 h 02 min
